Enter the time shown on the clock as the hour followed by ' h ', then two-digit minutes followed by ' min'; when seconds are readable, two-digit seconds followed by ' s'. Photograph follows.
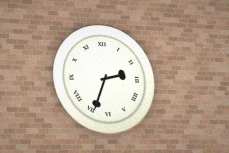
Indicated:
2 h 34 min
